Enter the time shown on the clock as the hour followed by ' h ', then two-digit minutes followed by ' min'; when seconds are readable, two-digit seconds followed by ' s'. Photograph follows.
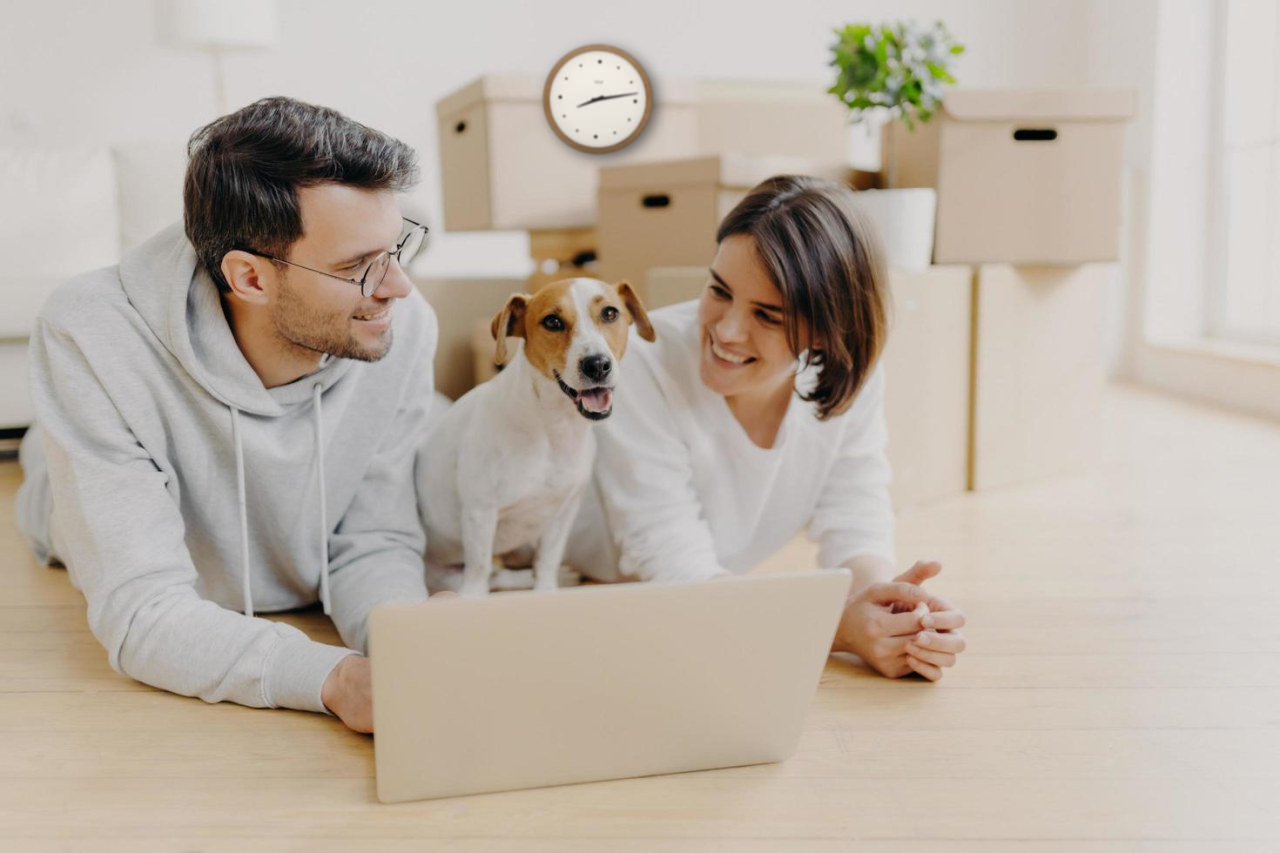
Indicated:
8 h 13 min
